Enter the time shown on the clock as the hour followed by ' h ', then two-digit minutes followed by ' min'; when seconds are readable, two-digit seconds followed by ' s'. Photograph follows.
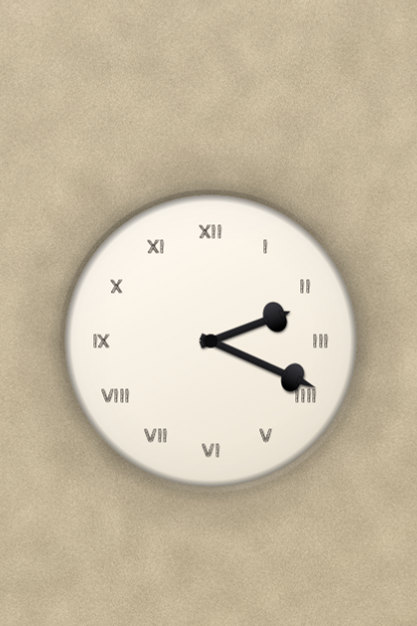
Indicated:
2 h 19 min
